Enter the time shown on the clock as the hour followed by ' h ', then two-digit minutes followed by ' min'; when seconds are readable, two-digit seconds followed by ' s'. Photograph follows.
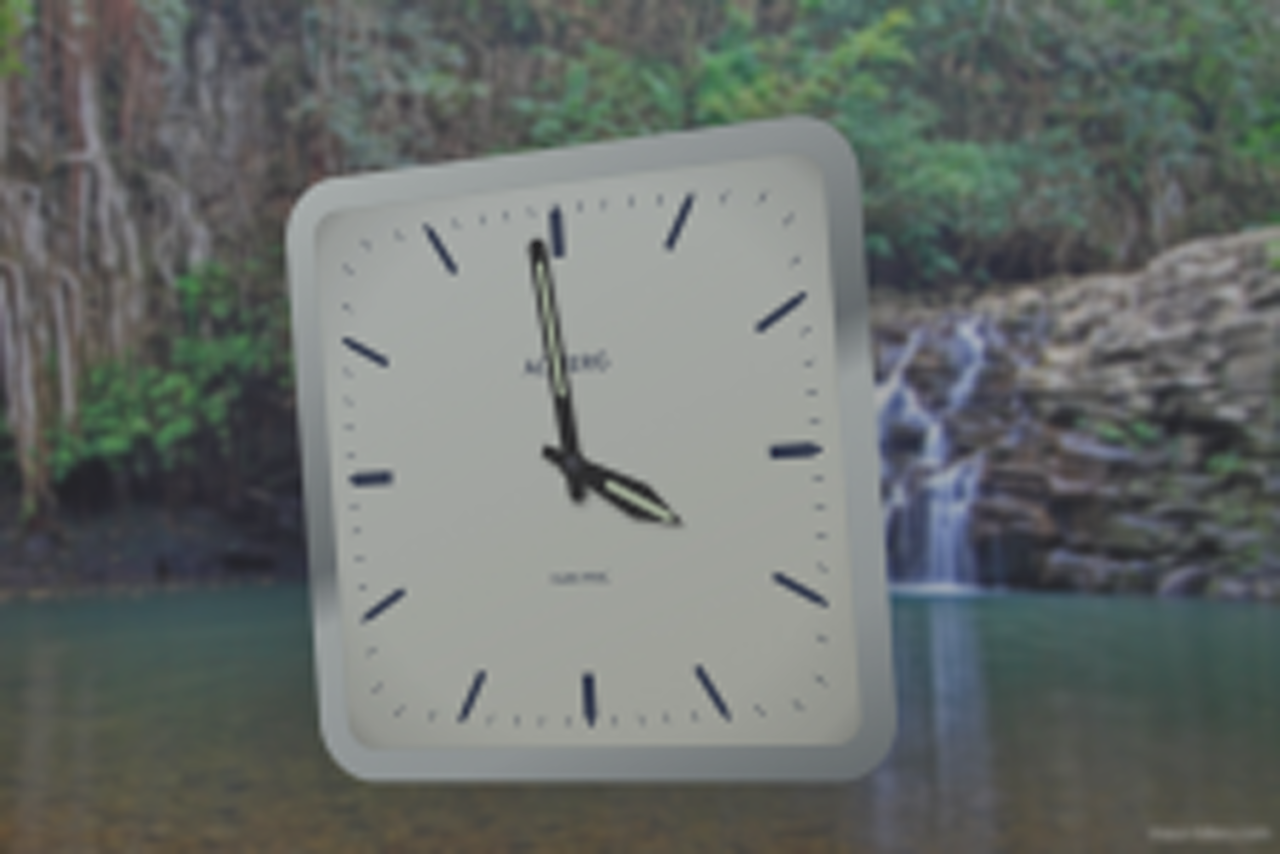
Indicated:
3 h 59 min
